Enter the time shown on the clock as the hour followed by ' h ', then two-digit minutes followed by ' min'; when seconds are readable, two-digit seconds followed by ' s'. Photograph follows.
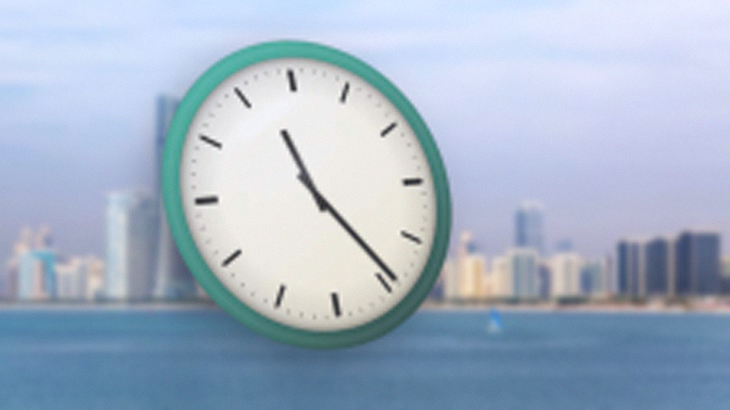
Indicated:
11 h 24 min
